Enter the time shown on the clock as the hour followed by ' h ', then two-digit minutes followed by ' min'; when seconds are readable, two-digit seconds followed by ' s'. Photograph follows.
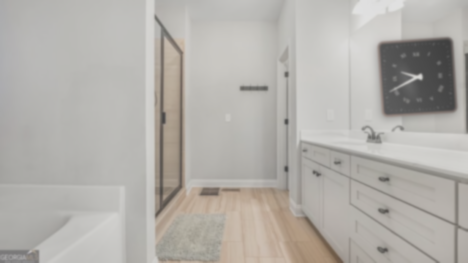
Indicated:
9 h 41 min
